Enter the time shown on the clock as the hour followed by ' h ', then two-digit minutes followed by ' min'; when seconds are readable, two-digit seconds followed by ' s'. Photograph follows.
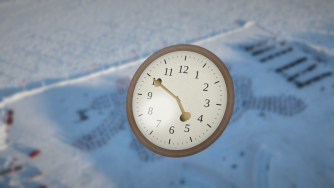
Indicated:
4 h 50 min
